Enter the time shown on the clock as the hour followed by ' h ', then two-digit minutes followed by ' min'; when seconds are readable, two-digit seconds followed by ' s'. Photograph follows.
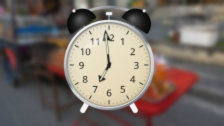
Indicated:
6 h 59 min
